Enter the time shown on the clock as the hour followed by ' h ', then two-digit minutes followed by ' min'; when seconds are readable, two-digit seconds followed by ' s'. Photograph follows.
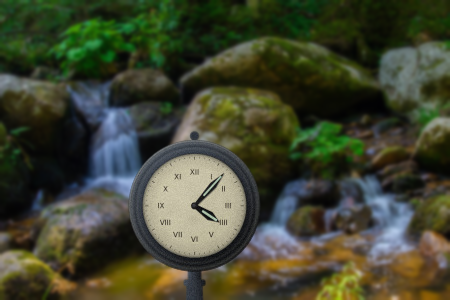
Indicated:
4 h 07 min
